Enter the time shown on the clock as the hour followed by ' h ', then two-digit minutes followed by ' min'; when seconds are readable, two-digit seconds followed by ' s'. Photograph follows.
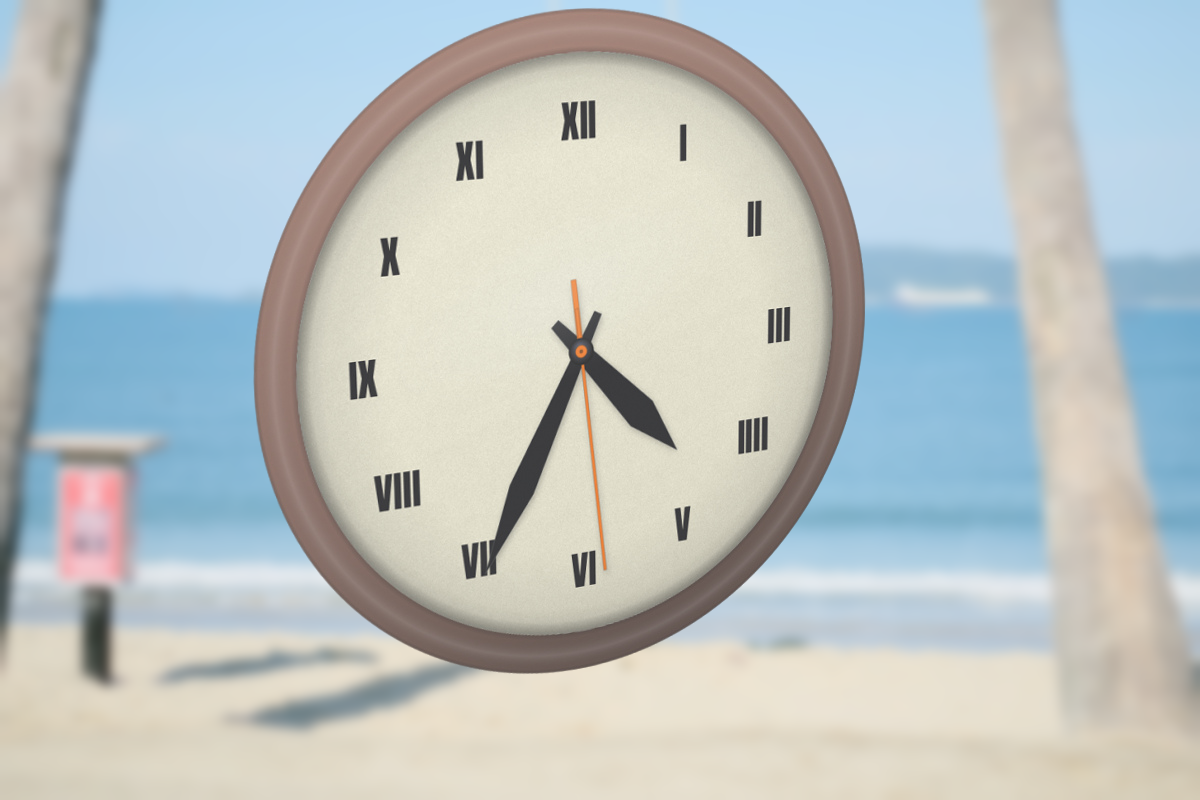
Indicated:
4 h 34 min 29 s
